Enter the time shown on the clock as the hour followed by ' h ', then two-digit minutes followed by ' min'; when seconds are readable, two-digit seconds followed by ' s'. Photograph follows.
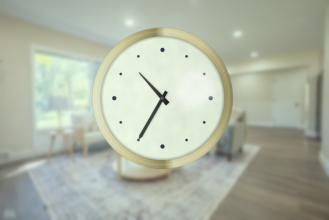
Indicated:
10 h 35 min
